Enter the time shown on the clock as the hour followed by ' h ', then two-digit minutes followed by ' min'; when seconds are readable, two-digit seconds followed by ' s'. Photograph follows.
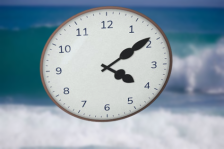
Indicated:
4 h 09 min
